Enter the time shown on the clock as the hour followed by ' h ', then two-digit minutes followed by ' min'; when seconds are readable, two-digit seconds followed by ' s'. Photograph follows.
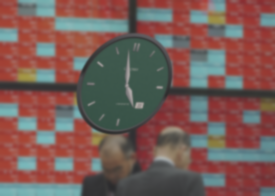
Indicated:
4 h 58 min
